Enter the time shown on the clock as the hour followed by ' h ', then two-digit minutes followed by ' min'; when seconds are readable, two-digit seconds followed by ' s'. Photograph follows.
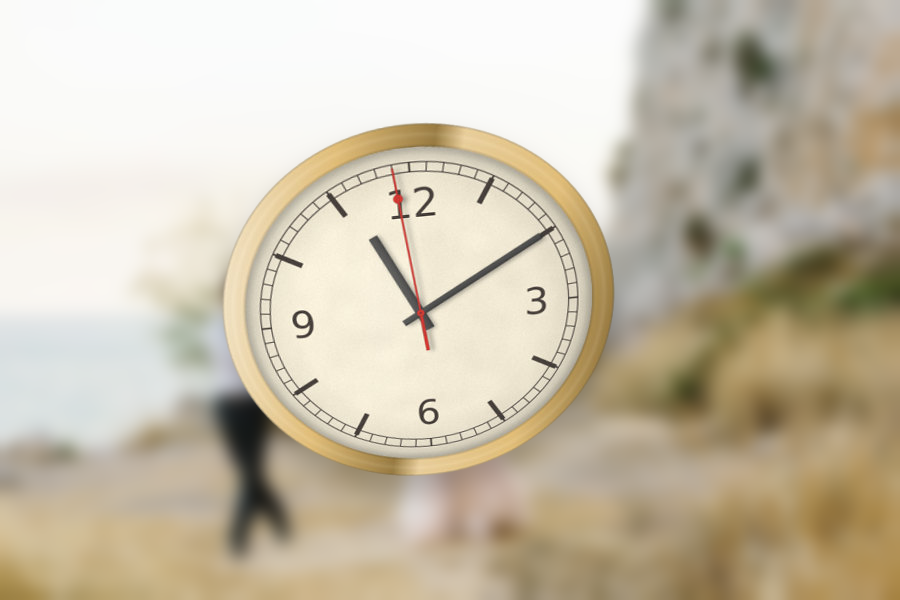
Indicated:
11 h 09 min 59 s
